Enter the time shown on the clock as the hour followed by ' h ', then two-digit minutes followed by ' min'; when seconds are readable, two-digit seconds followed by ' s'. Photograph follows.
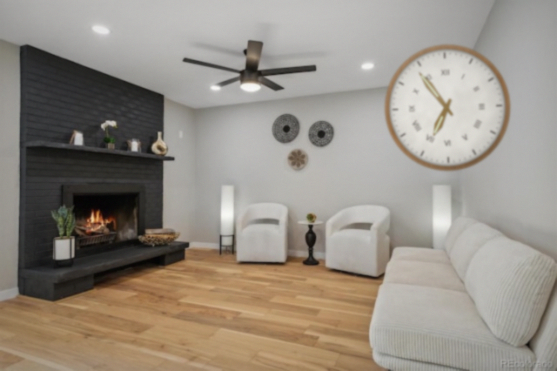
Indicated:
6 h 54 min
